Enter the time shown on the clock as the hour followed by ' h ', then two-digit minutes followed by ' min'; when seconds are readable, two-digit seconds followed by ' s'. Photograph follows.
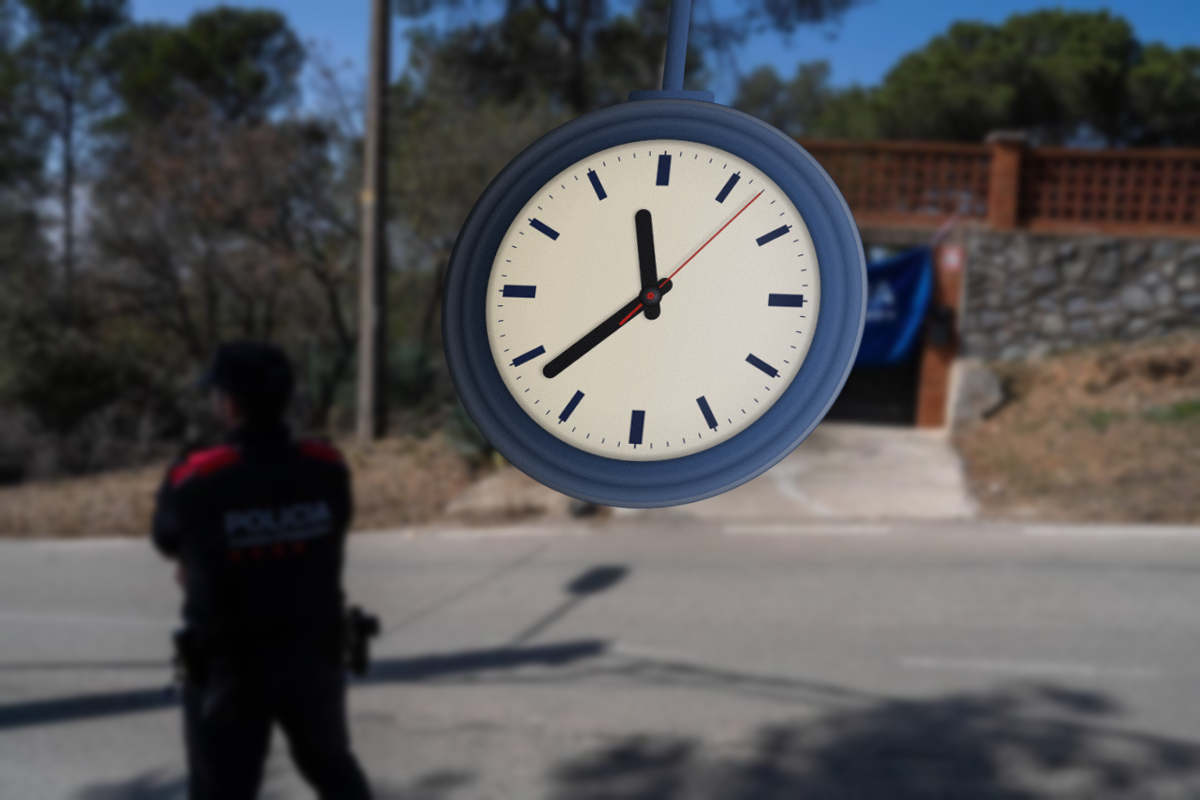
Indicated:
11 h 38 min 07 s
